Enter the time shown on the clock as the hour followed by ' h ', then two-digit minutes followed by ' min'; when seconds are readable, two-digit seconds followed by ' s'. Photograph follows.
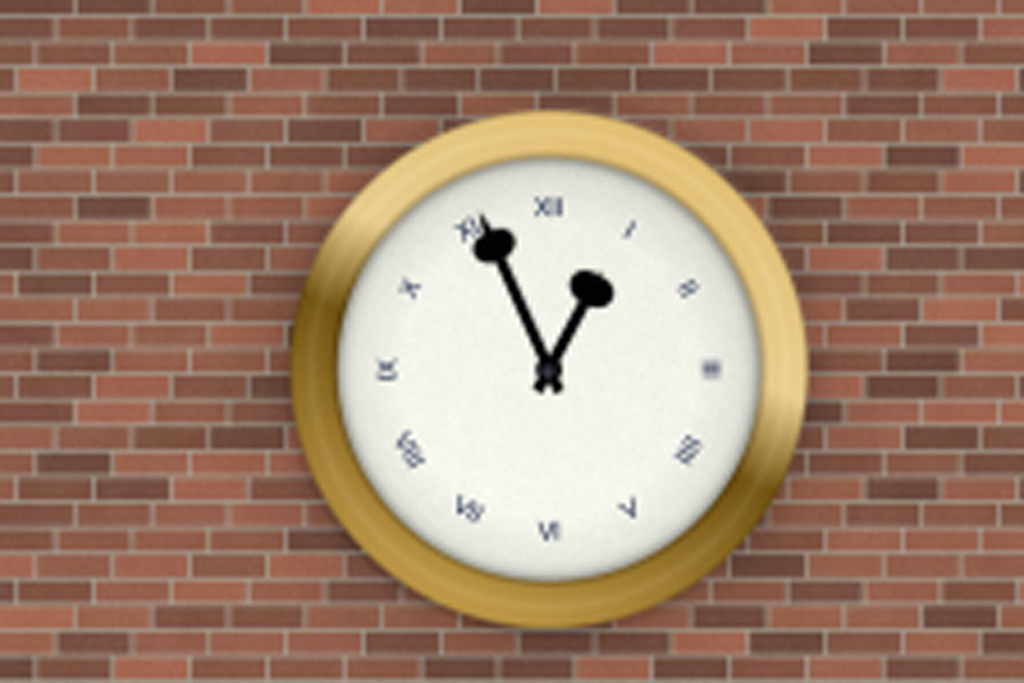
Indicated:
12 h 56 min
